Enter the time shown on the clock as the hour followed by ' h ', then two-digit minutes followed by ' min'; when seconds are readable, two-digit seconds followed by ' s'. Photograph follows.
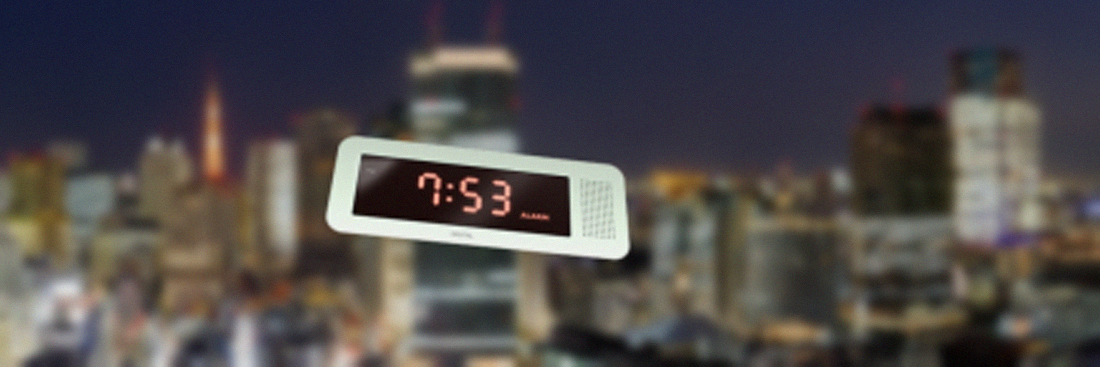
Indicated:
7 h 53 min
